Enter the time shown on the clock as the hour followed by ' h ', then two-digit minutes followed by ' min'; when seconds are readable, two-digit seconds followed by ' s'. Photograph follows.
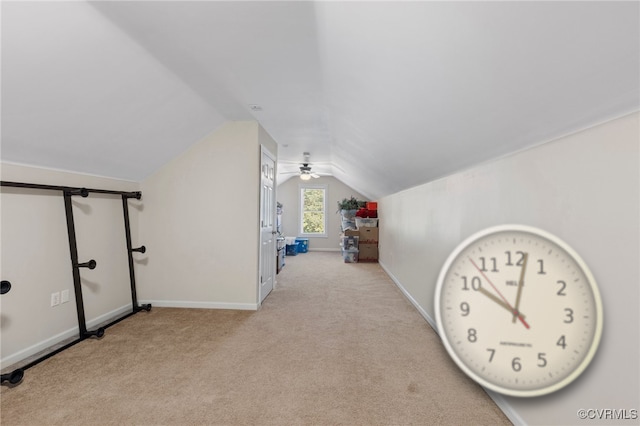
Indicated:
10 h 01 min 53 s
